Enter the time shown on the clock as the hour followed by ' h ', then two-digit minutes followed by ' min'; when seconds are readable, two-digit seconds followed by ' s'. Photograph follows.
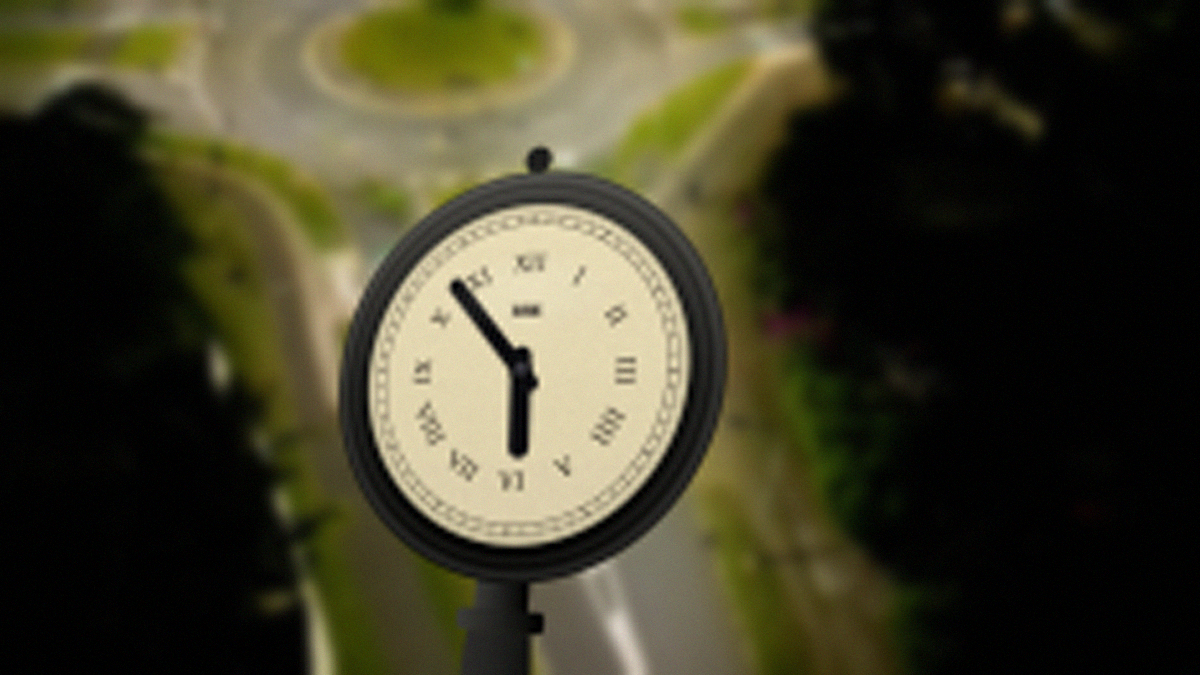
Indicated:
5 h 53 min
